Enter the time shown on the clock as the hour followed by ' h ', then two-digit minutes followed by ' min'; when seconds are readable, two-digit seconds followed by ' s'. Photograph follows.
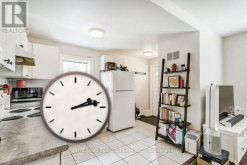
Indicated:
2 h 13 min
